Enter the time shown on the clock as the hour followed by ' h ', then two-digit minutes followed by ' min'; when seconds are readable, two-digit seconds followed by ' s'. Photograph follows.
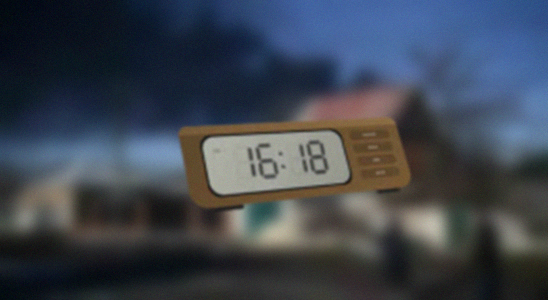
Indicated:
16 h 18 min
